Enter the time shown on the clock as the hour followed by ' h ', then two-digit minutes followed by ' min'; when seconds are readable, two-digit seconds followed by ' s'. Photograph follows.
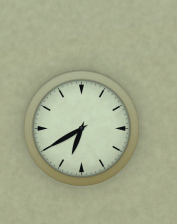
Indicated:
6 h 40 min
